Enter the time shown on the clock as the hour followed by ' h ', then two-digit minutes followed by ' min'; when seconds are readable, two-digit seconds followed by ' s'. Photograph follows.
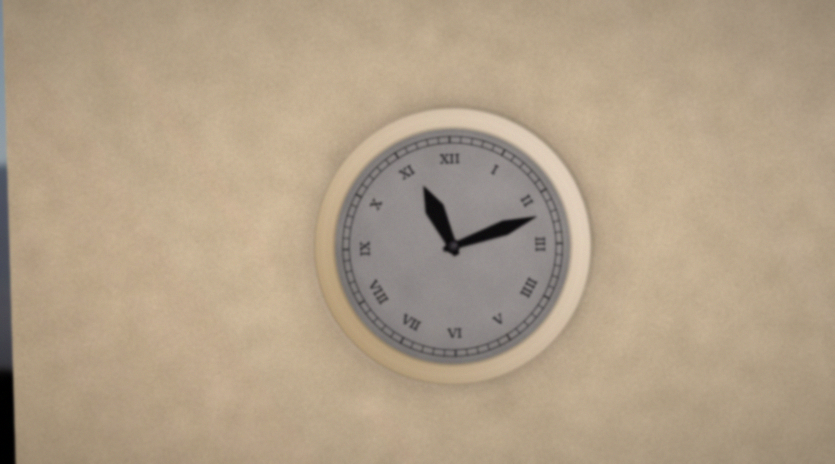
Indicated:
11 h 12 min
